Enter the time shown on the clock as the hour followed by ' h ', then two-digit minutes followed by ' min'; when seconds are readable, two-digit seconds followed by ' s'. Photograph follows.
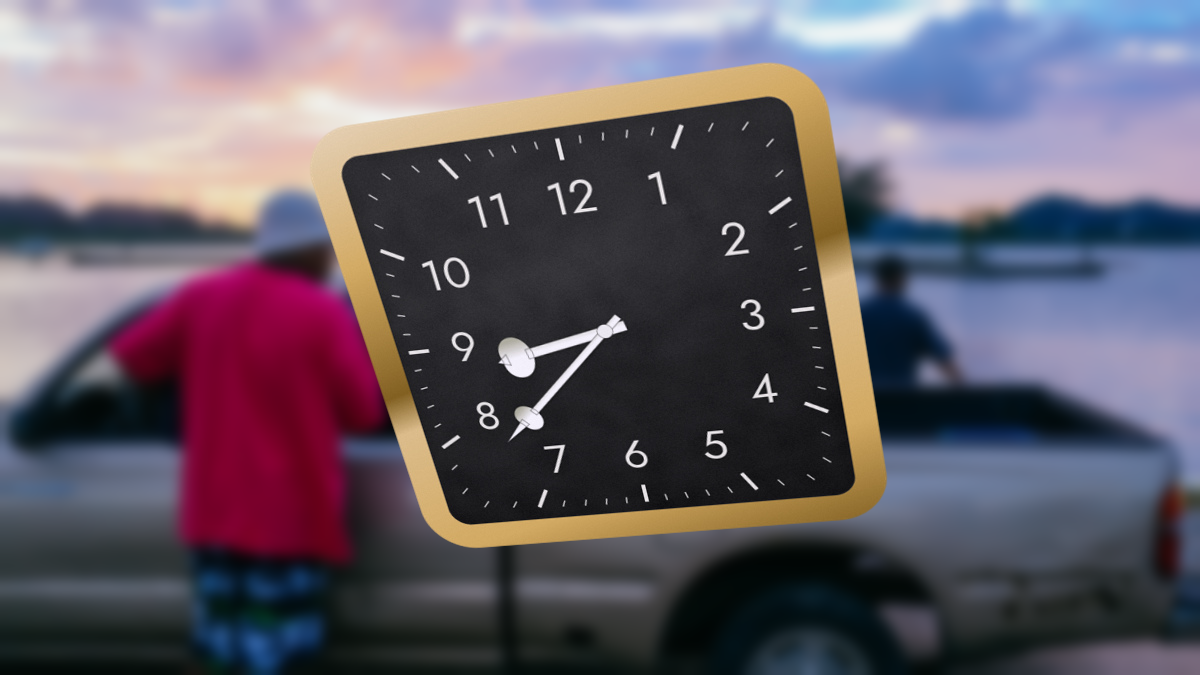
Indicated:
8 h 38 min
